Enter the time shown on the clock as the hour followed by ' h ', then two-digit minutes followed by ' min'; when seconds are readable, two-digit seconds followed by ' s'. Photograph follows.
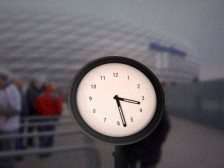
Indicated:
3 h 28 min
